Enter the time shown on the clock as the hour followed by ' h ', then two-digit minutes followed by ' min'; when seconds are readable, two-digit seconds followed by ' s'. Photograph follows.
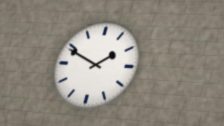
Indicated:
1 h 49 min
